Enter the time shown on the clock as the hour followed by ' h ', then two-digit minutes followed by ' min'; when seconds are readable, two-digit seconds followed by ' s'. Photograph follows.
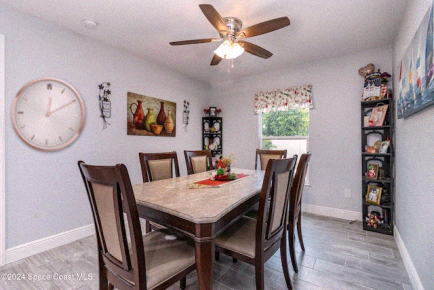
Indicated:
12 h 10 min
